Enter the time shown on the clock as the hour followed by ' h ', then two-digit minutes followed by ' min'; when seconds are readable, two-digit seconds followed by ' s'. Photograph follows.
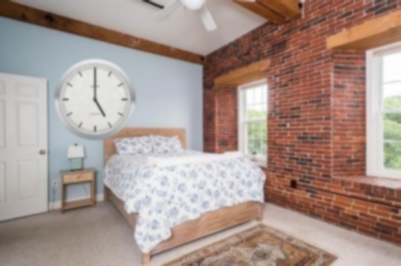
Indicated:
5 h 00 min
